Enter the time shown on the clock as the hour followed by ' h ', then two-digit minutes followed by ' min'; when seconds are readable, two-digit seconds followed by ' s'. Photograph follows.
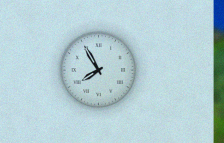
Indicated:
7 h 55 min
